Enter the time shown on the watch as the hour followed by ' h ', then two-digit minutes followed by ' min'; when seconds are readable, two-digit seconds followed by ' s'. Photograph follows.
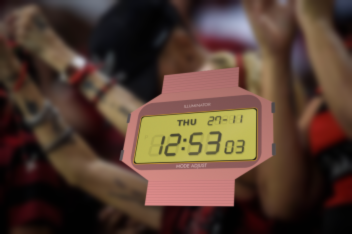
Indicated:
12 h 53 min 03 s
